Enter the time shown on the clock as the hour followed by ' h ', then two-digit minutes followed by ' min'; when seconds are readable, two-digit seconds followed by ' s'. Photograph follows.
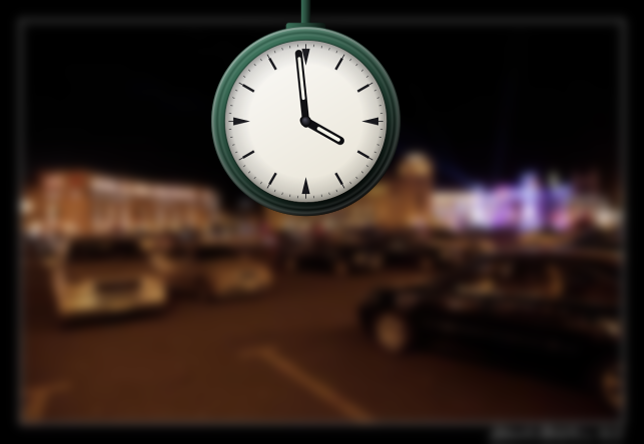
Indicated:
3 h 59 min
